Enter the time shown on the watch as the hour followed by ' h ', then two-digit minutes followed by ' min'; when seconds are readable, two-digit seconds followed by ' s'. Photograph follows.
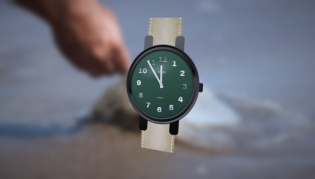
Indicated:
11 h 54 min
